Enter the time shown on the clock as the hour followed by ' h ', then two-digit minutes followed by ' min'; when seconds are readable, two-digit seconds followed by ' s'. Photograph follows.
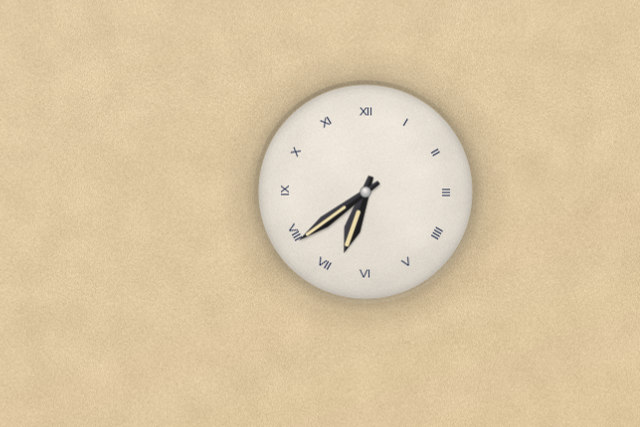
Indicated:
6 h 39 min
